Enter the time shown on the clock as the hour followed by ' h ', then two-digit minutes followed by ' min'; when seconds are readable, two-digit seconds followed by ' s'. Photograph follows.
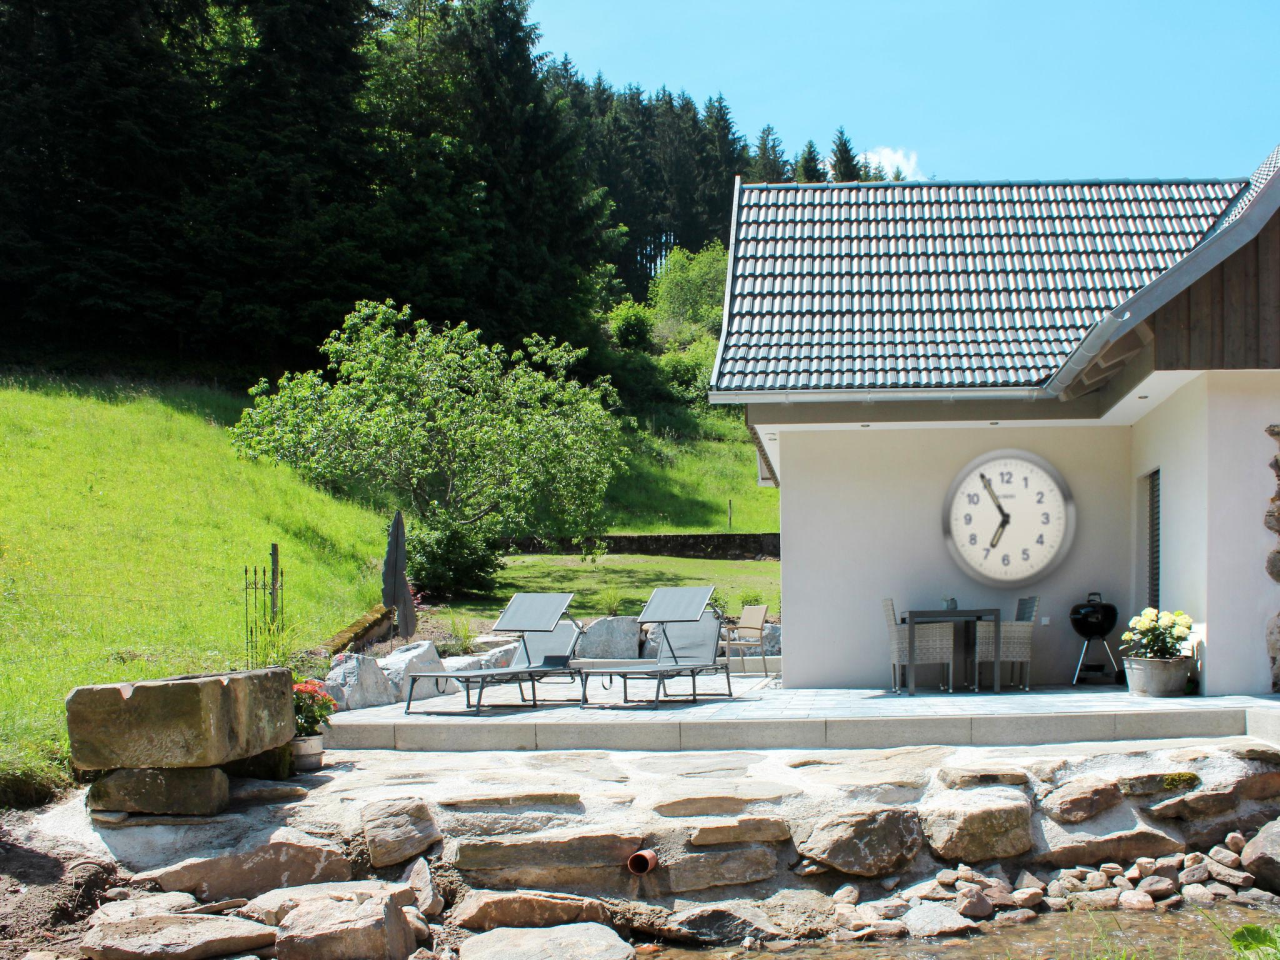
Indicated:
6 h 55 min
